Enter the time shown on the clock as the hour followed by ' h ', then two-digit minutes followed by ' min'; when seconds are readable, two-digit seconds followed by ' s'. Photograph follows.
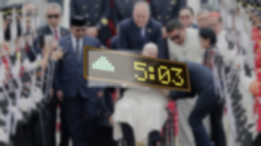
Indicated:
5 h 03 min
